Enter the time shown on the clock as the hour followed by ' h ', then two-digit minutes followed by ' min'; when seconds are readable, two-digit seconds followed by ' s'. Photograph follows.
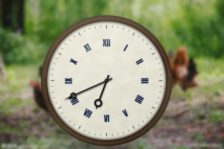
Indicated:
6 h 41 min
